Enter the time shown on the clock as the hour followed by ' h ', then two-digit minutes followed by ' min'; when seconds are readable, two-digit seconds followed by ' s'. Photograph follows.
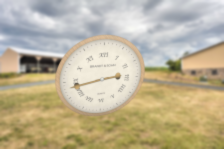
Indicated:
2 h 43 min
